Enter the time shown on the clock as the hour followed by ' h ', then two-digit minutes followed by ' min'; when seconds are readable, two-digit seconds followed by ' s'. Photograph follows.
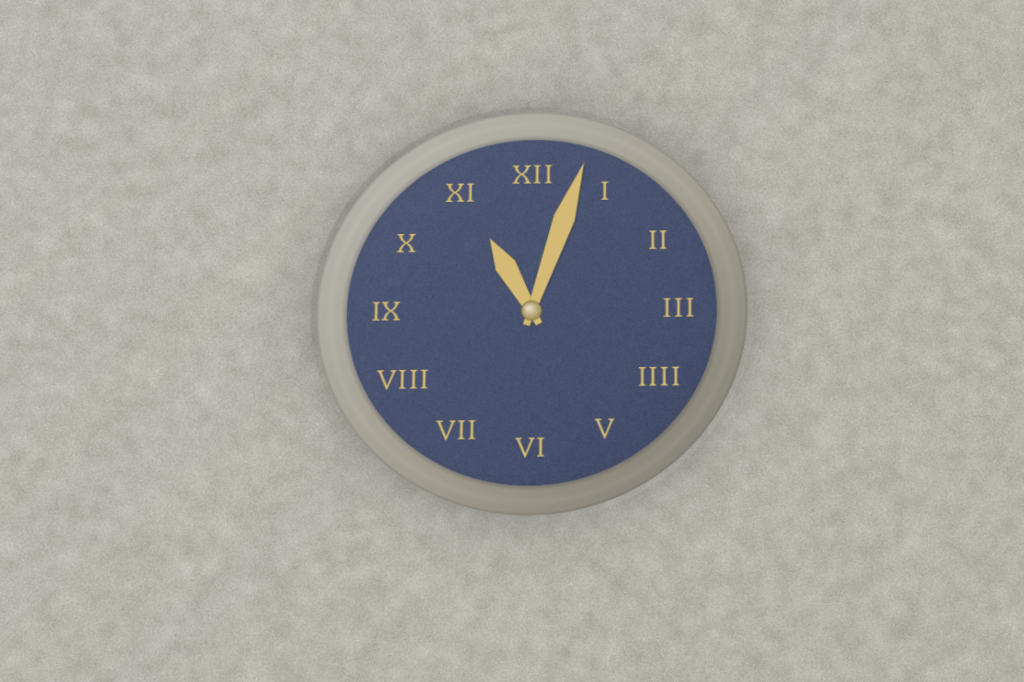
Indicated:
11 h 03 min
